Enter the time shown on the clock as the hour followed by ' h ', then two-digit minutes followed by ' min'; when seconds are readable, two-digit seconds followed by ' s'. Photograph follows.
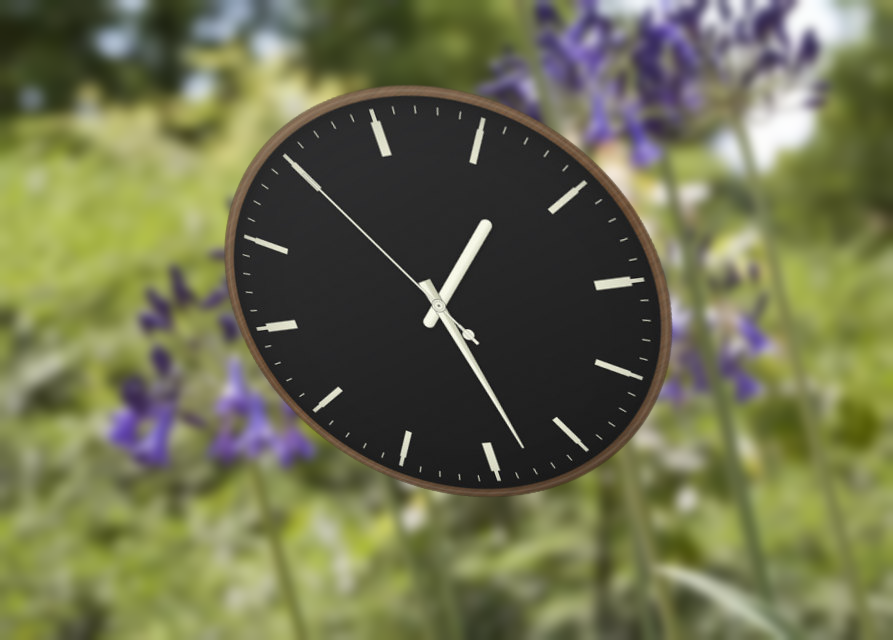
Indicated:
1 h 27 min 55 s
